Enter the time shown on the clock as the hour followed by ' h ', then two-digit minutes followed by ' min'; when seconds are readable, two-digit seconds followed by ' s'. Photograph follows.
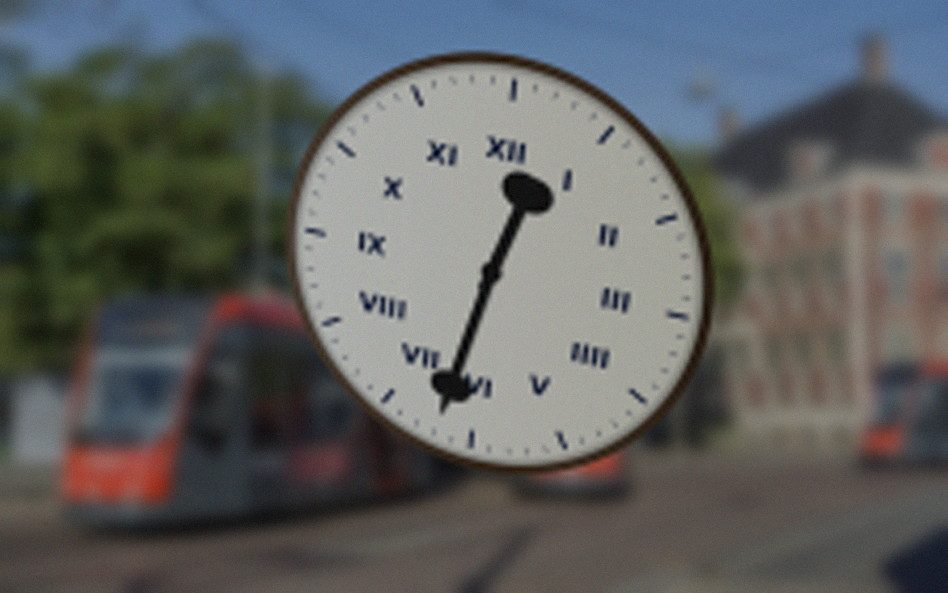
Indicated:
12 h 32 min
